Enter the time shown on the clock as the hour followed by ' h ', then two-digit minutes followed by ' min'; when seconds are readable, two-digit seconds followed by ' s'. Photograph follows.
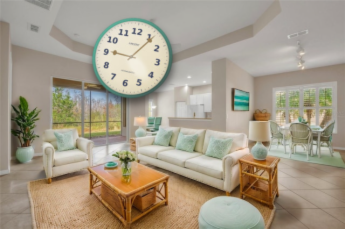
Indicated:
9 h 06 min
